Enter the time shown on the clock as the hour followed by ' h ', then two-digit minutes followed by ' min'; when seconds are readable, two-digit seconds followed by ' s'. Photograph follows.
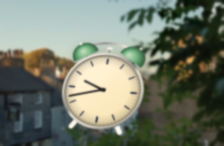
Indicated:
9 h 42 min
